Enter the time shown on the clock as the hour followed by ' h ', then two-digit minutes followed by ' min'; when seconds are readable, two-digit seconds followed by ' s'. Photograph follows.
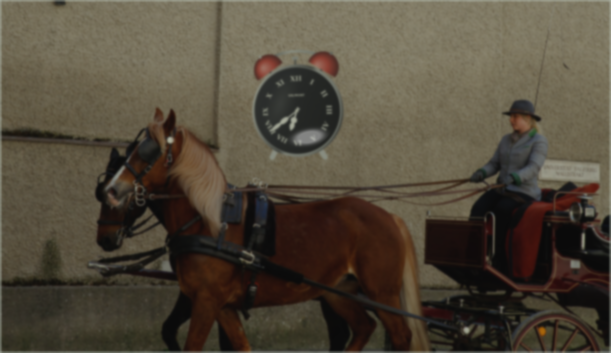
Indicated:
6 h 39 min
